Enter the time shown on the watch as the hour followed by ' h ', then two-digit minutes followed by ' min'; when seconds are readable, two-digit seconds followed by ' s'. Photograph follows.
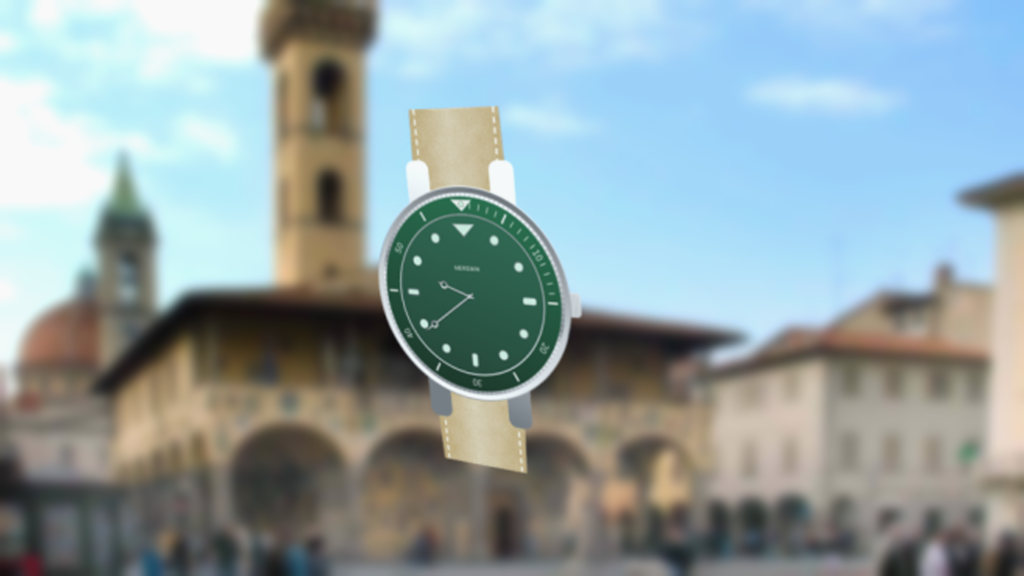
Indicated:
9 h 39 min
